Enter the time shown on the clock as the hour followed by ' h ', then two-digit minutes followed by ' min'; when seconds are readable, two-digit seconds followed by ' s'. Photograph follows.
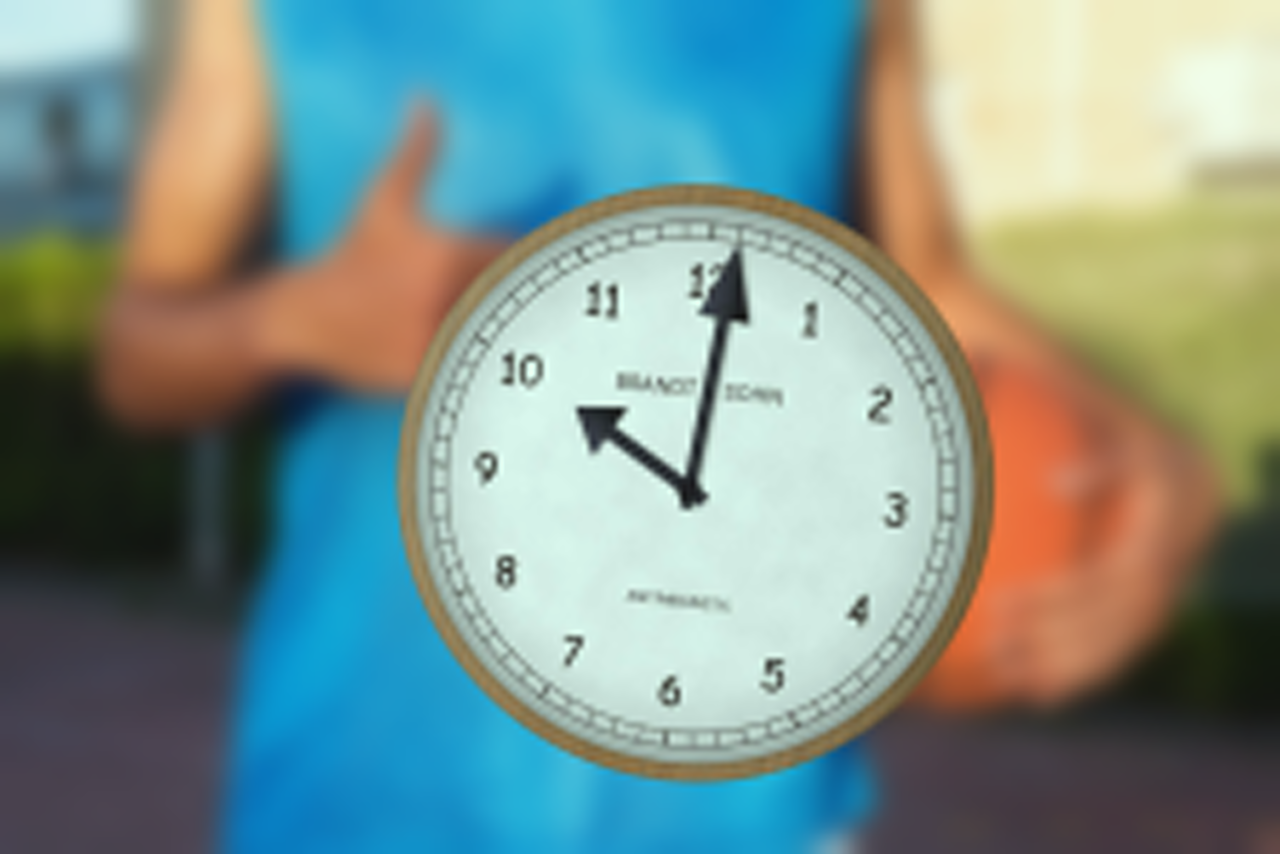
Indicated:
10 h 01 min
